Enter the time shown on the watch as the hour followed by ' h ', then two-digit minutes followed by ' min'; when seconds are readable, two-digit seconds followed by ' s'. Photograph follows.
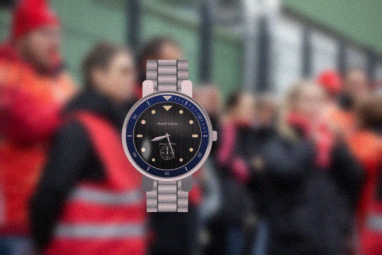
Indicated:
8 h 27 min
